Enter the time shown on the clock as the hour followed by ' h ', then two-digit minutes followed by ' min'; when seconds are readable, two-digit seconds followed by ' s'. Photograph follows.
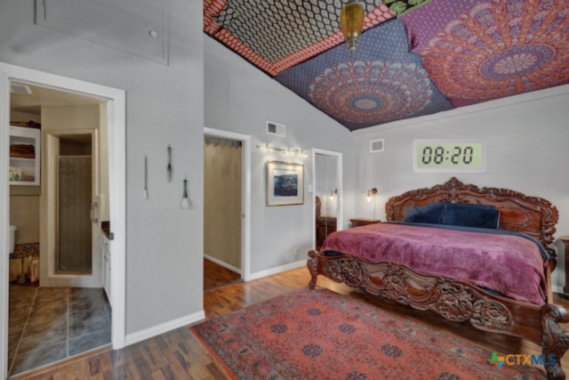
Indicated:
8 h 20 min
